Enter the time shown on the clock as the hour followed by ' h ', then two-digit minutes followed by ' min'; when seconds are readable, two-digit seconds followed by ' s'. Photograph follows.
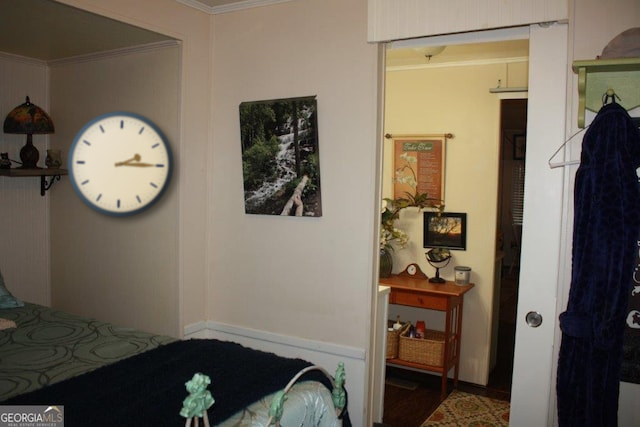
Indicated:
2 h 15 min
